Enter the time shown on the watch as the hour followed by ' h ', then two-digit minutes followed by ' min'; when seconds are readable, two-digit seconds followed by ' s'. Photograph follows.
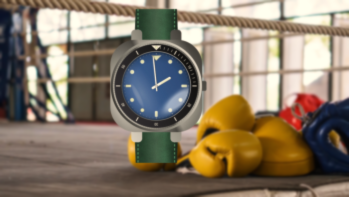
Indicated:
1 h 59 min
